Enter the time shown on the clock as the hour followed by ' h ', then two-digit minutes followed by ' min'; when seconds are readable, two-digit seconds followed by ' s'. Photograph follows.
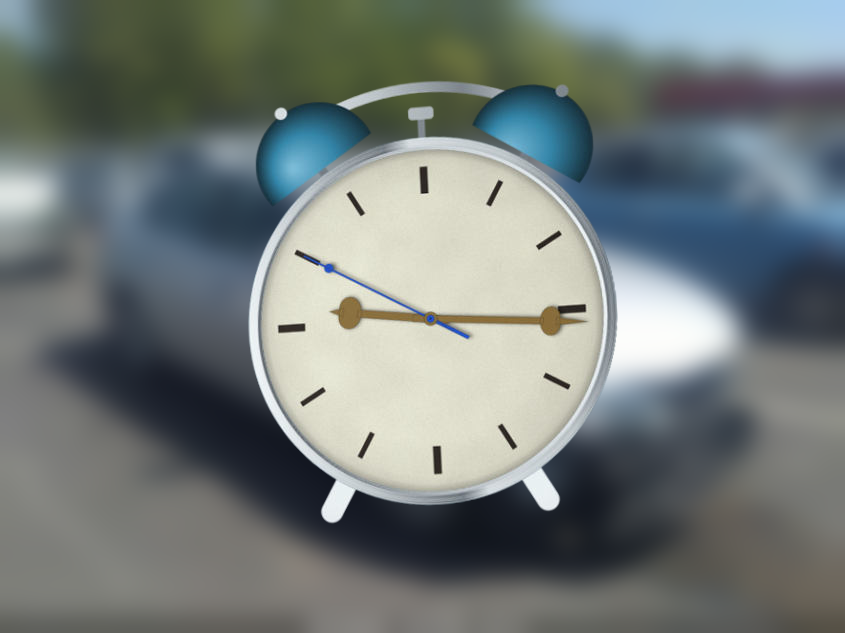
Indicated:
9 h 15 min 50 s
